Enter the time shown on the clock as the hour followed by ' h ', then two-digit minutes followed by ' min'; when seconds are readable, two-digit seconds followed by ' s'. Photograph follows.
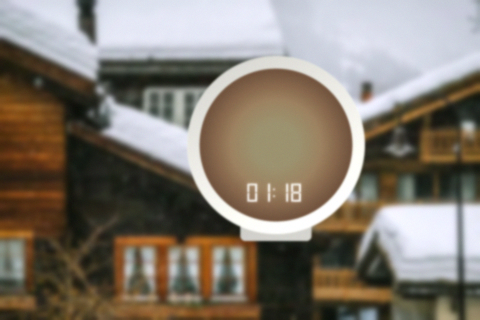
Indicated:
1 h 18 min
